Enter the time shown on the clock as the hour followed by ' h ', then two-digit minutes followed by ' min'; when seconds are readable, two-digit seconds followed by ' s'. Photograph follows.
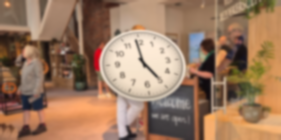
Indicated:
4 h 59 min
